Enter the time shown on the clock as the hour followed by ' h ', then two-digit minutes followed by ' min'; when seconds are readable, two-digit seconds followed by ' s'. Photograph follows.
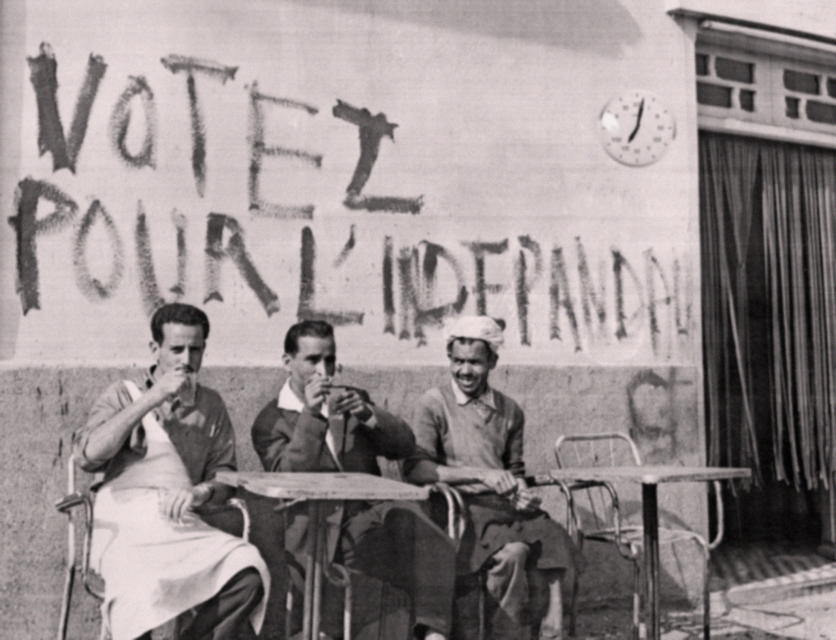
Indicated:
7 h 02 min
